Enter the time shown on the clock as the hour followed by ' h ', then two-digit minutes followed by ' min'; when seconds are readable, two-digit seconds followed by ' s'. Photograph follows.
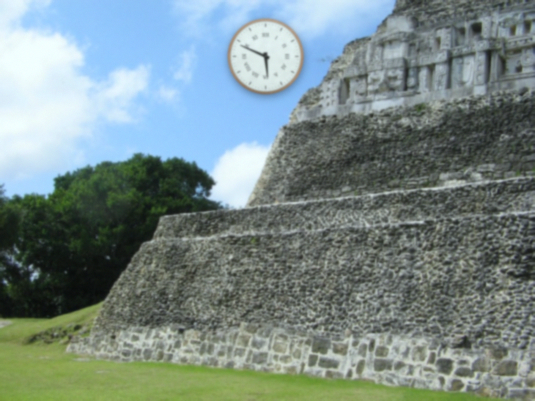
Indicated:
5 h 49 min
